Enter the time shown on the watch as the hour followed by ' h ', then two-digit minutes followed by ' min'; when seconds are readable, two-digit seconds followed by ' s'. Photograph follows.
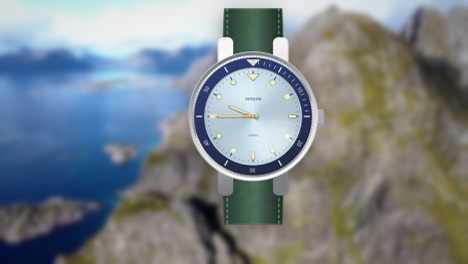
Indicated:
9 h 45 min
